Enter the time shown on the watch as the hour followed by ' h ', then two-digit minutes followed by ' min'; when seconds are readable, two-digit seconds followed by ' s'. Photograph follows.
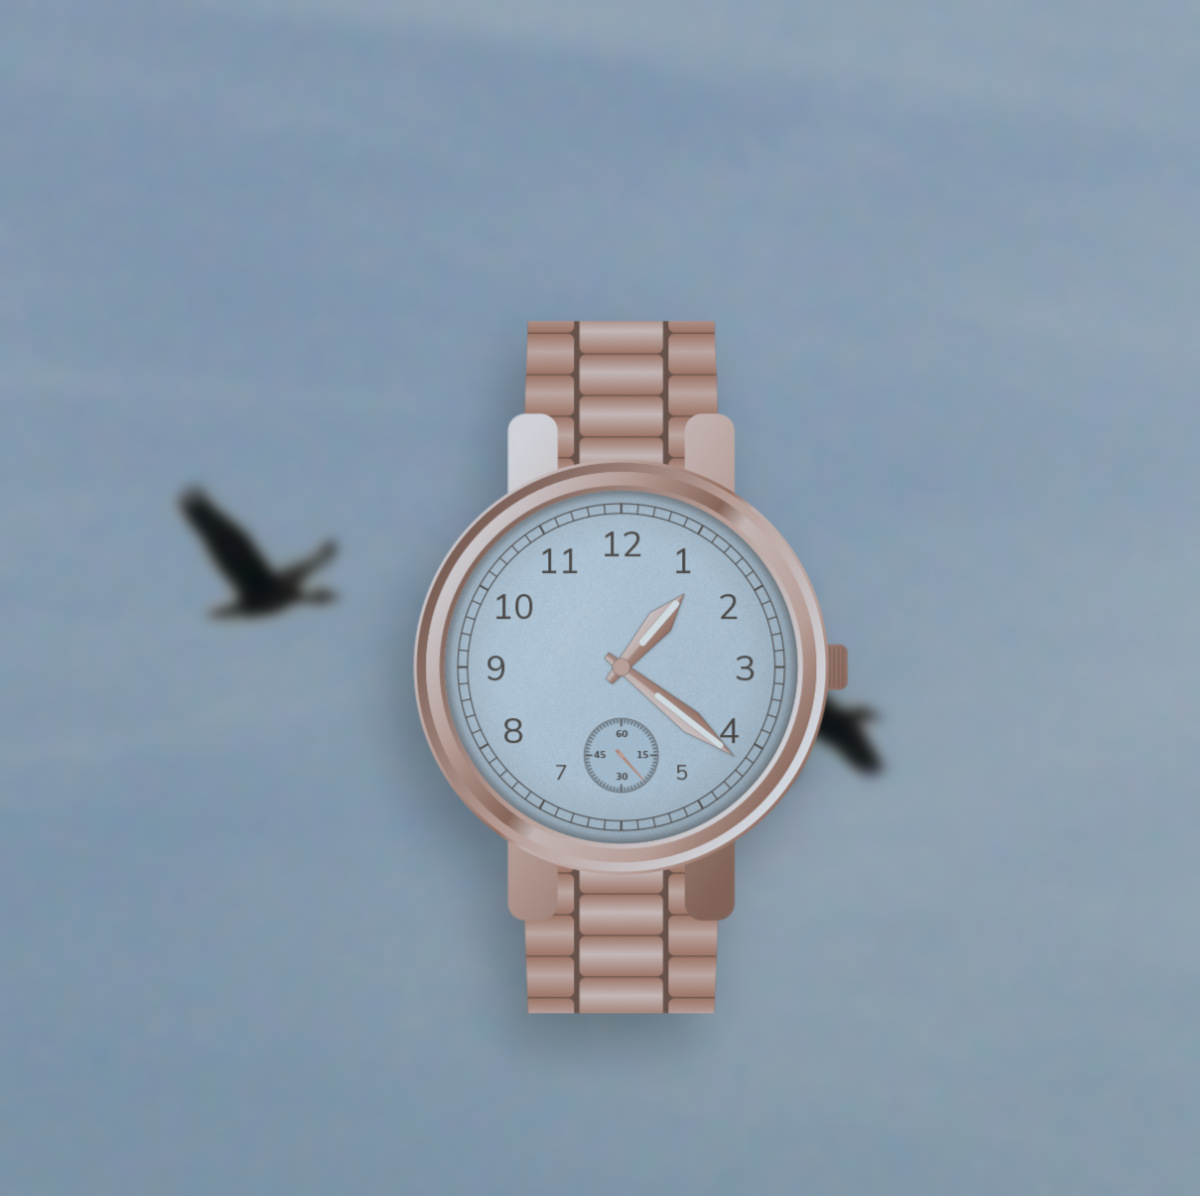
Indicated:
1 h 21 min 23 s
